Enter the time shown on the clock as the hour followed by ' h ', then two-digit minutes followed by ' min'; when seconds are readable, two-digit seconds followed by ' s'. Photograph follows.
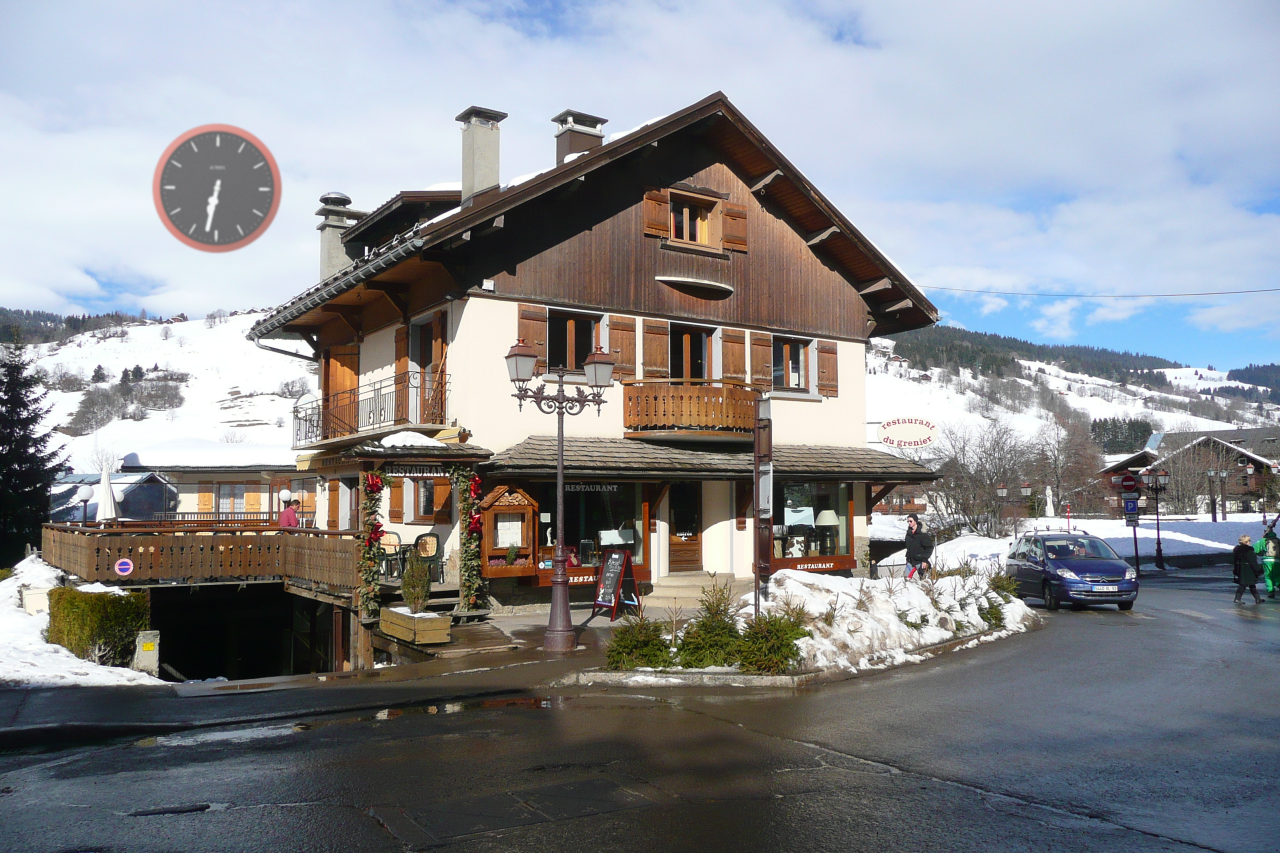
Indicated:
6 h 32 min
